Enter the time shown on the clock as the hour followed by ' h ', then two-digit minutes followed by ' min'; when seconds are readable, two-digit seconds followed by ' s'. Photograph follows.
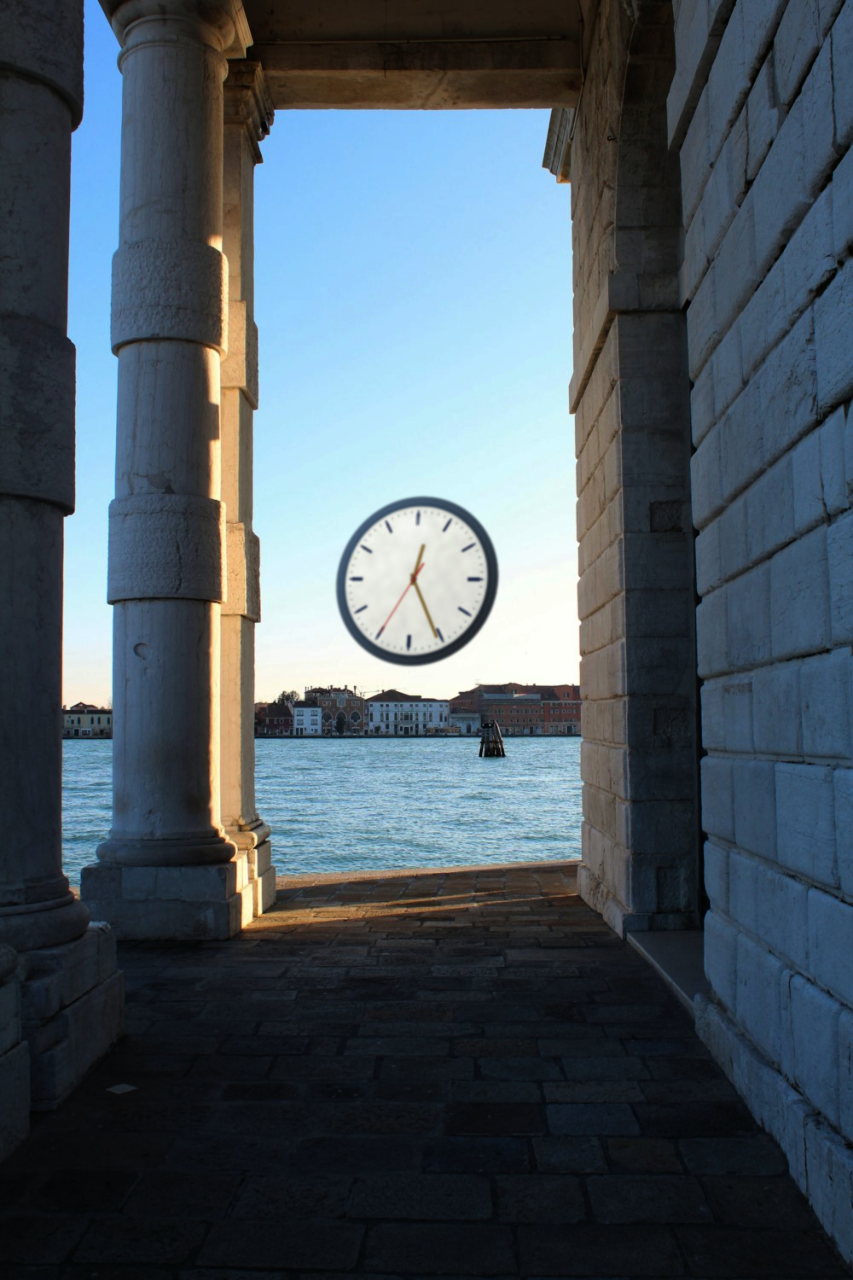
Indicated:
12 h 25 min 35 s
